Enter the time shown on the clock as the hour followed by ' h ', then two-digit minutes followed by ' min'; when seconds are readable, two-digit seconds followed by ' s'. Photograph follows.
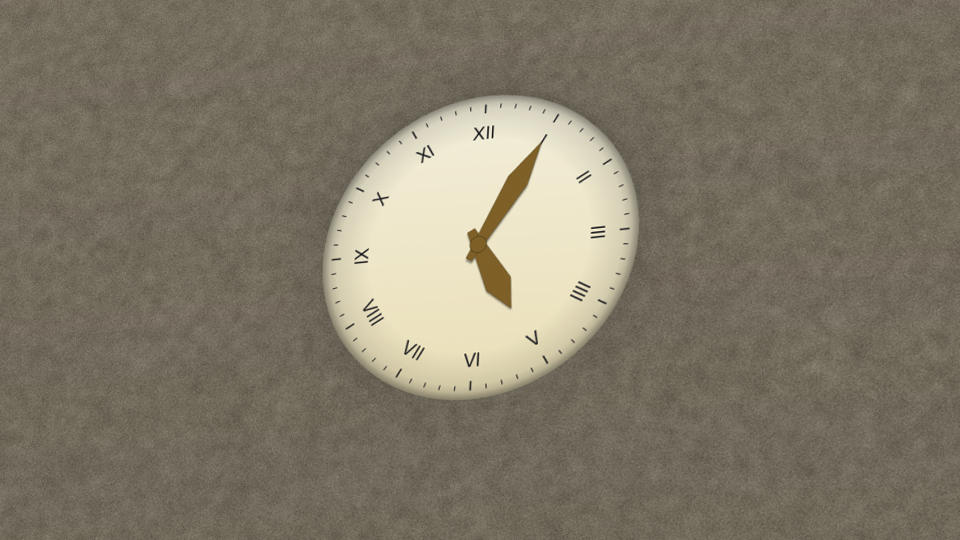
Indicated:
5 h 05 min
